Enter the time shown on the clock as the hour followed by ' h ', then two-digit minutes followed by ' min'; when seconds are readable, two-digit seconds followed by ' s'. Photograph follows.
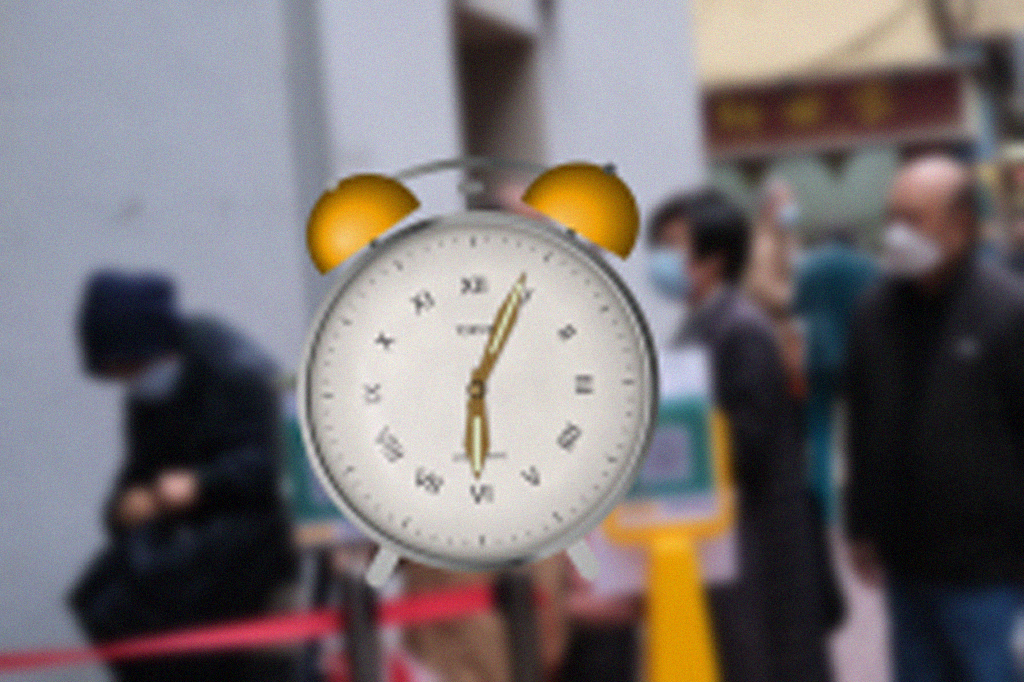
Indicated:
6 h 04 min
